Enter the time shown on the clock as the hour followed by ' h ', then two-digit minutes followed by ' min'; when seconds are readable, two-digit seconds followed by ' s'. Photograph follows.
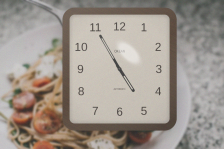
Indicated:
4 h 55 min
